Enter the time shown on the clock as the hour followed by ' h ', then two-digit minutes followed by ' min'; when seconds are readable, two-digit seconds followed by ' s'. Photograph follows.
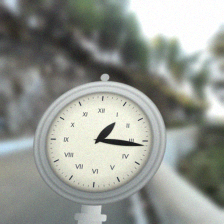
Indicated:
1 h 16 min
